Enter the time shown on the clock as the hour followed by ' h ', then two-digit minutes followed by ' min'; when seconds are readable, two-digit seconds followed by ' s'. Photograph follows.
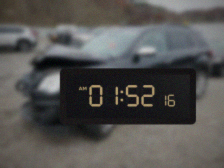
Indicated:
1 h 52 min 16 s
